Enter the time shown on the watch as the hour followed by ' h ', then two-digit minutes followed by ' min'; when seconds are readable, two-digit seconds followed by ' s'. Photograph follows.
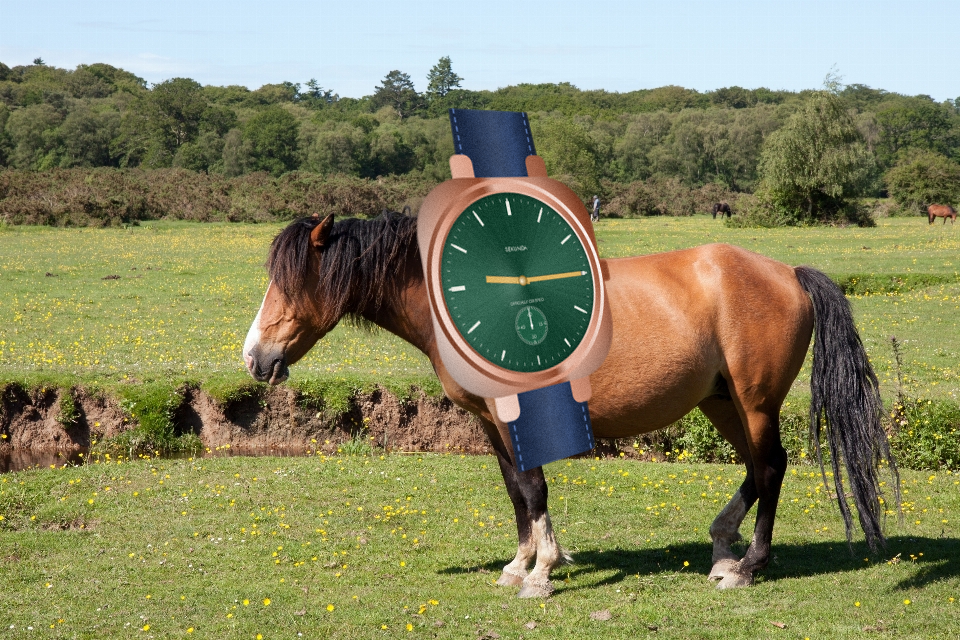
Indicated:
9 h 15 min
